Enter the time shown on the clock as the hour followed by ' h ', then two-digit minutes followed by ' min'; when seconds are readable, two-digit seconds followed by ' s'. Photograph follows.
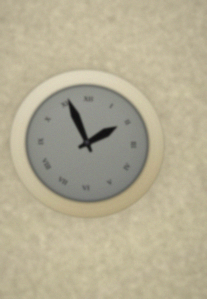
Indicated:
1 h 56 min
